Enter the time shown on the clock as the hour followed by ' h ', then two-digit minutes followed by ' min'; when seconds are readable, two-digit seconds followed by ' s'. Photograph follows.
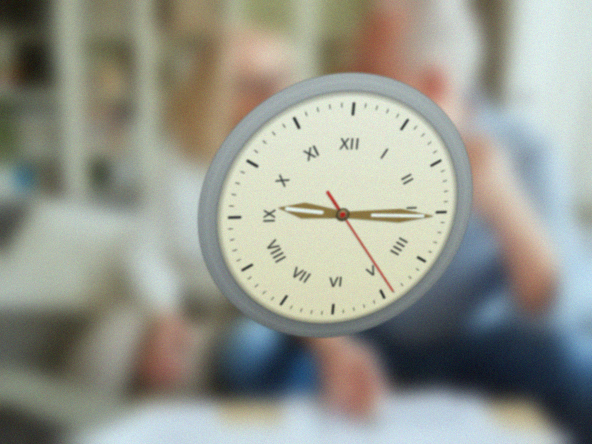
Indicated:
9 h 15 min 24 s
